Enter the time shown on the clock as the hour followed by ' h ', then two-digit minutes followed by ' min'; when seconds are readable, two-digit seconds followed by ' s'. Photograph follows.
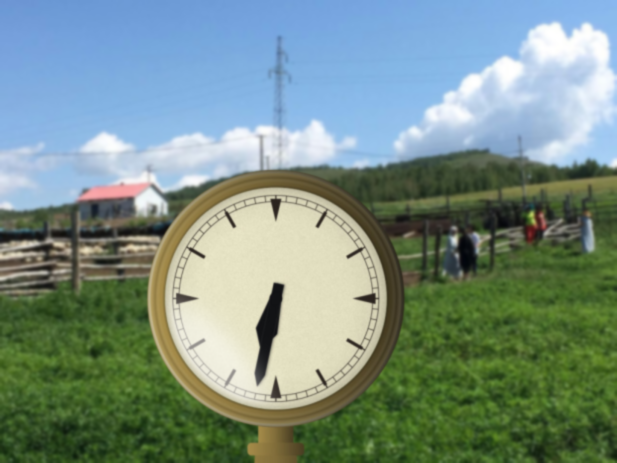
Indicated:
6 h 32 min
